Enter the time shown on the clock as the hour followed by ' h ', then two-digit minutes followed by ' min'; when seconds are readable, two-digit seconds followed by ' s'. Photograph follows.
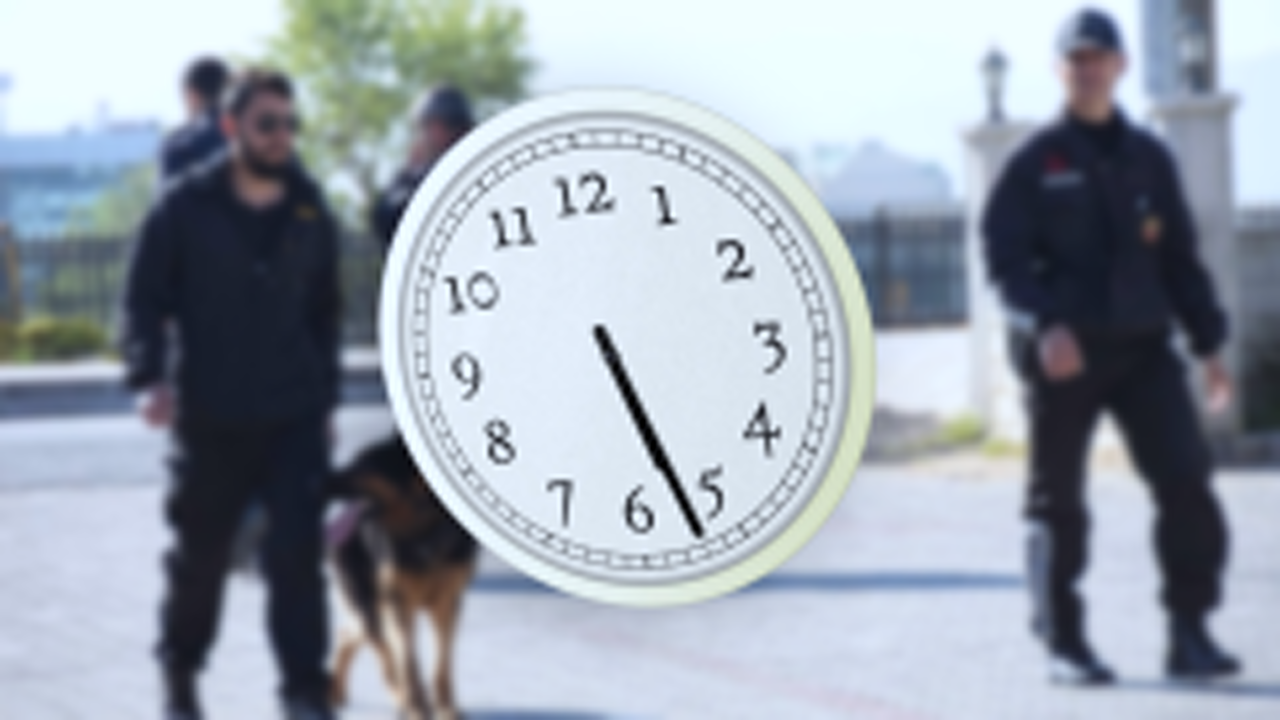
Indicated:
5 h 27 min
